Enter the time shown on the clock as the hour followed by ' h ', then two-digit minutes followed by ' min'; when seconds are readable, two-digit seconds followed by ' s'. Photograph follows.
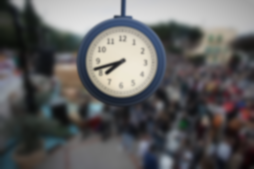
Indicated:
7 h 42 min
